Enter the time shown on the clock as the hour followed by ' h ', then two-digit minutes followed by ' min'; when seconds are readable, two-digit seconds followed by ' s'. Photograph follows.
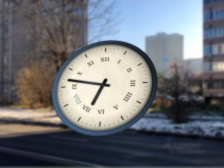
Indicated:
6 h 47 min
